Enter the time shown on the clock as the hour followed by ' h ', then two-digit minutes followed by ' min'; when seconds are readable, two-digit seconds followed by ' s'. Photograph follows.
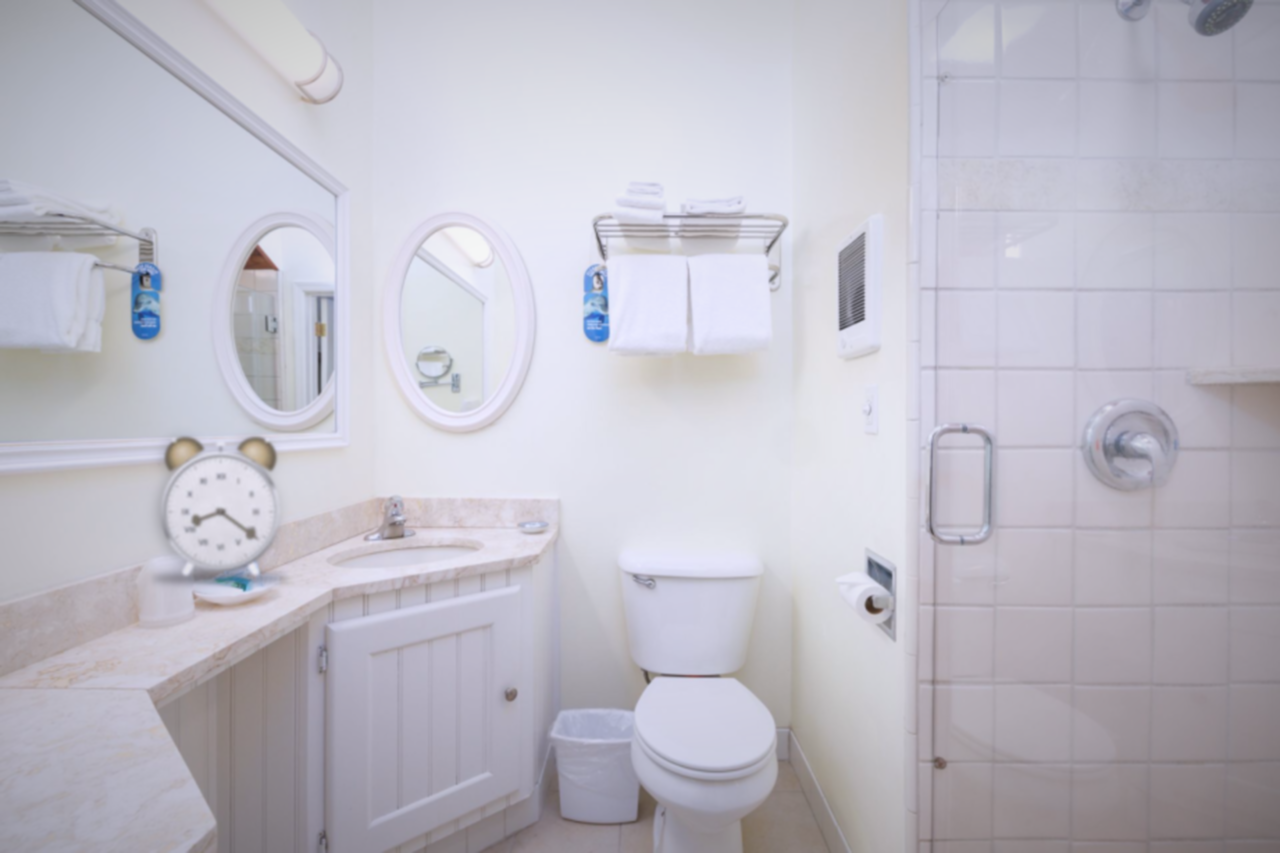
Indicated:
8 h 21 min
